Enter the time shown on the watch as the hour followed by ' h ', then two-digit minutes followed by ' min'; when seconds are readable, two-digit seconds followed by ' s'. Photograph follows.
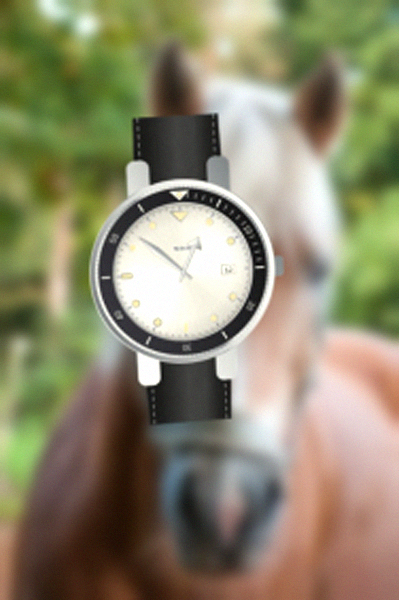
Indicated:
12 h 52 min
